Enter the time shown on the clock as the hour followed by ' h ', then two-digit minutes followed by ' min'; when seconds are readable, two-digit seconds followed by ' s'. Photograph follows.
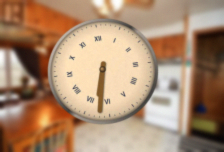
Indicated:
6 h 32 min
